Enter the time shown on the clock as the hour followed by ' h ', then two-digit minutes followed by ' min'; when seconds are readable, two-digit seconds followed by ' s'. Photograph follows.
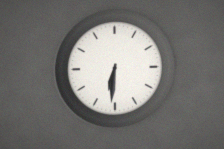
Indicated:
6 h 31 min
